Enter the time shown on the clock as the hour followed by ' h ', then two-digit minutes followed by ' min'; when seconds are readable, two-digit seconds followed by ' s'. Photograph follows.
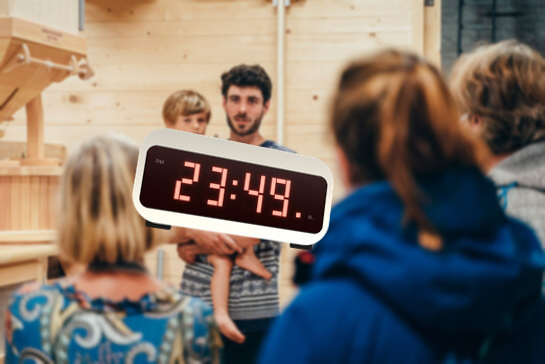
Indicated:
23 h 49 min
